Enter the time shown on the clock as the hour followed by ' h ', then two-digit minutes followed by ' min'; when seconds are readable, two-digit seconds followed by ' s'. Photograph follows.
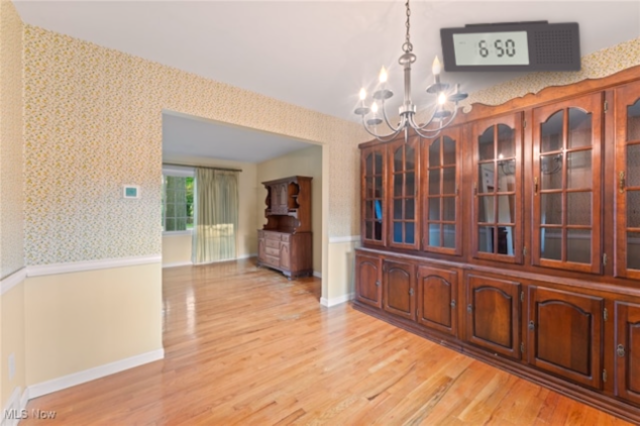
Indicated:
6 h 50 min
